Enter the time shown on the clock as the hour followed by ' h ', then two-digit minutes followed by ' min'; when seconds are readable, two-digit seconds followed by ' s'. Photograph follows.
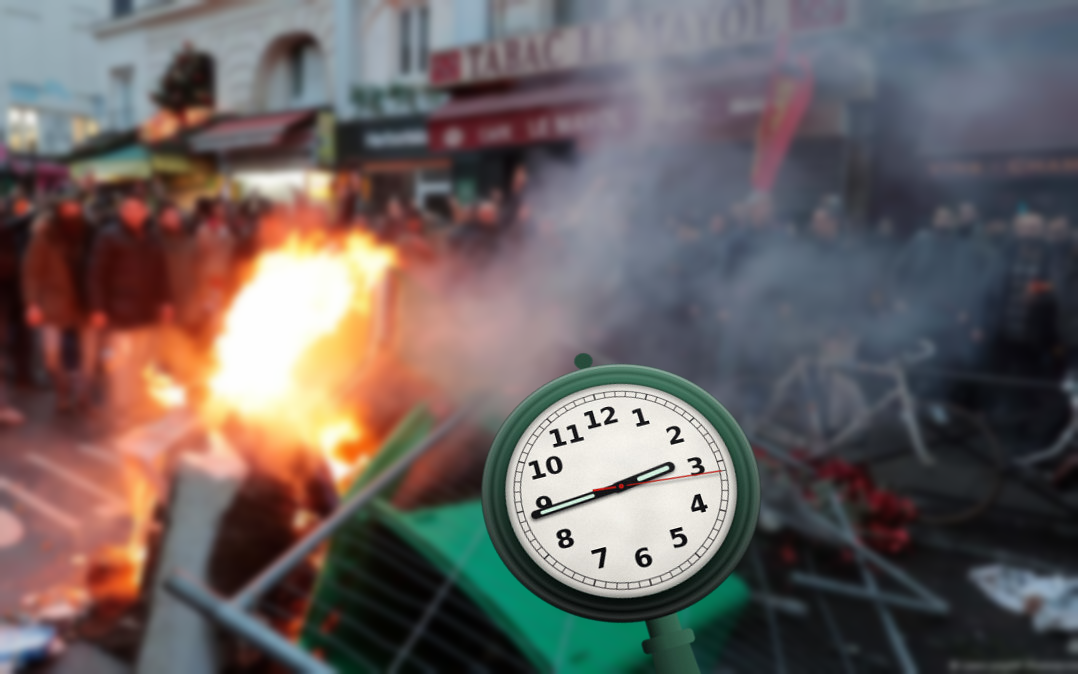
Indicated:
2 h 44 min 16 s
